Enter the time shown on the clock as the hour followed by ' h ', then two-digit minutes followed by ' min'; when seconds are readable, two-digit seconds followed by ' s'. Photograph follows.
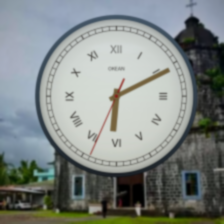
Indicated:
6 h 10 min 34 s
